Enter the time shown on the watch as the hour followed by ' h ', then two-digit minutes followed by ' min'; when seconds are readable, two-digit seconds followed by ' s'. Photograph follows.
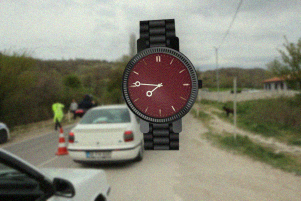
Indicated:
7 h 46 min
